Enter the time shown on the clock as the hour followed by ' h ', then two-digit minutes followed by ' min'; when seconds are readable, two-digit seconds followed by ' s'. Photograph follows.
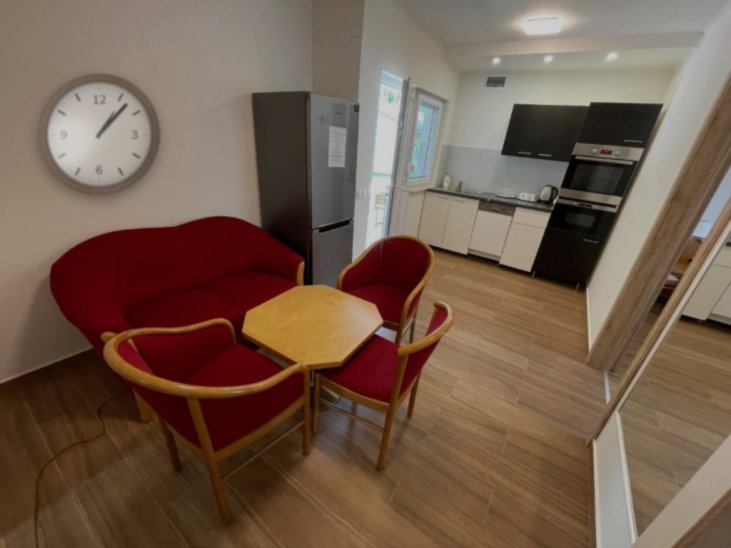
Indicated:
1 h 07 min
